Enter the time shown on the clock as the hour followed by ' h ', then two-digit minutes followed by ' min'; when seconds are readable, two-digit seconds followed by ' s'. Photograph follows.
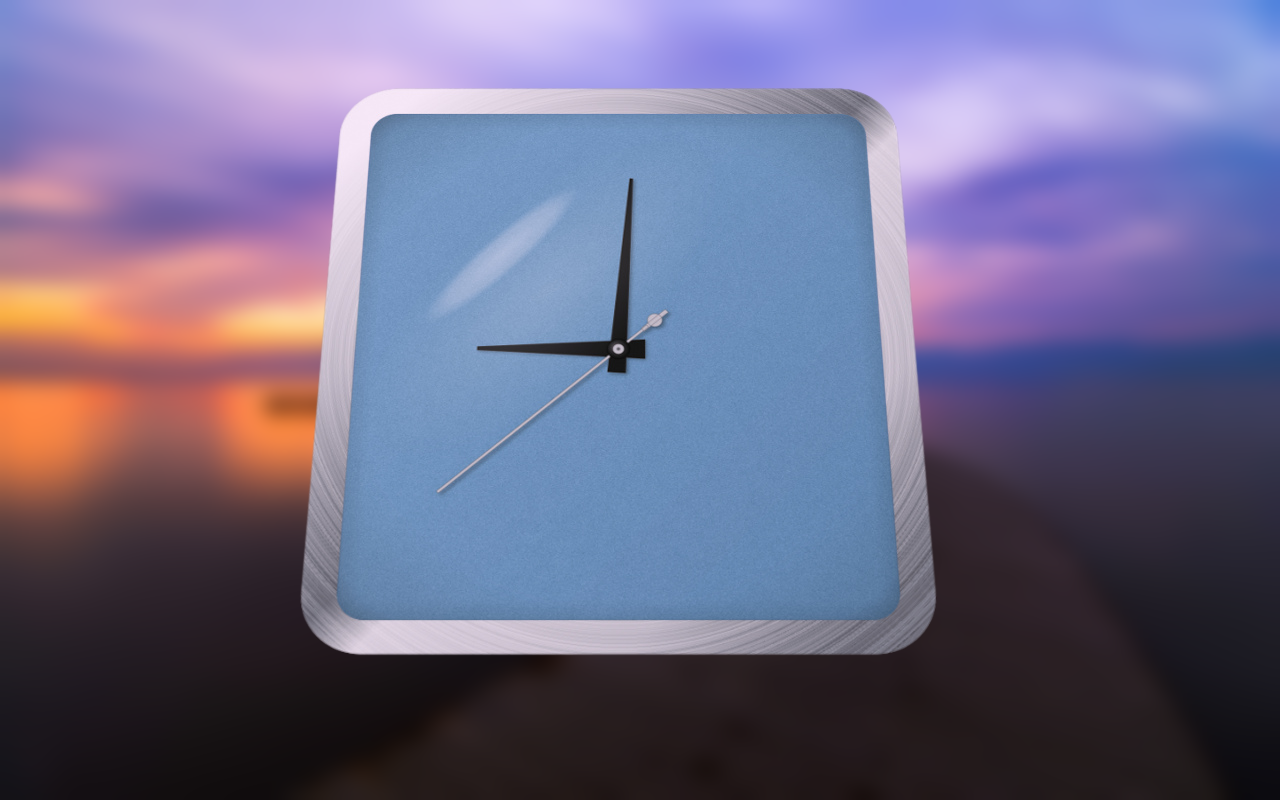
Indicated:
9 h 00 min 38 s
